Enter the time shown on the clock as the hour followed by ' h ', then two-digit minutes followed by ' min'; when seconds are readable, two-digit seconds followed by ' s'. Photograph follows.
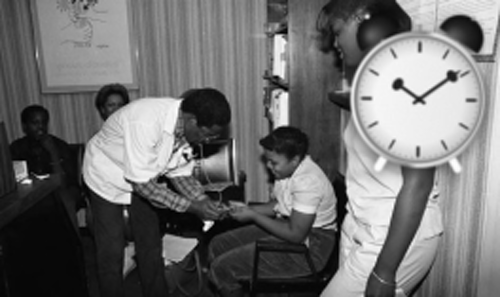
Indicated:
10 h 09 min
